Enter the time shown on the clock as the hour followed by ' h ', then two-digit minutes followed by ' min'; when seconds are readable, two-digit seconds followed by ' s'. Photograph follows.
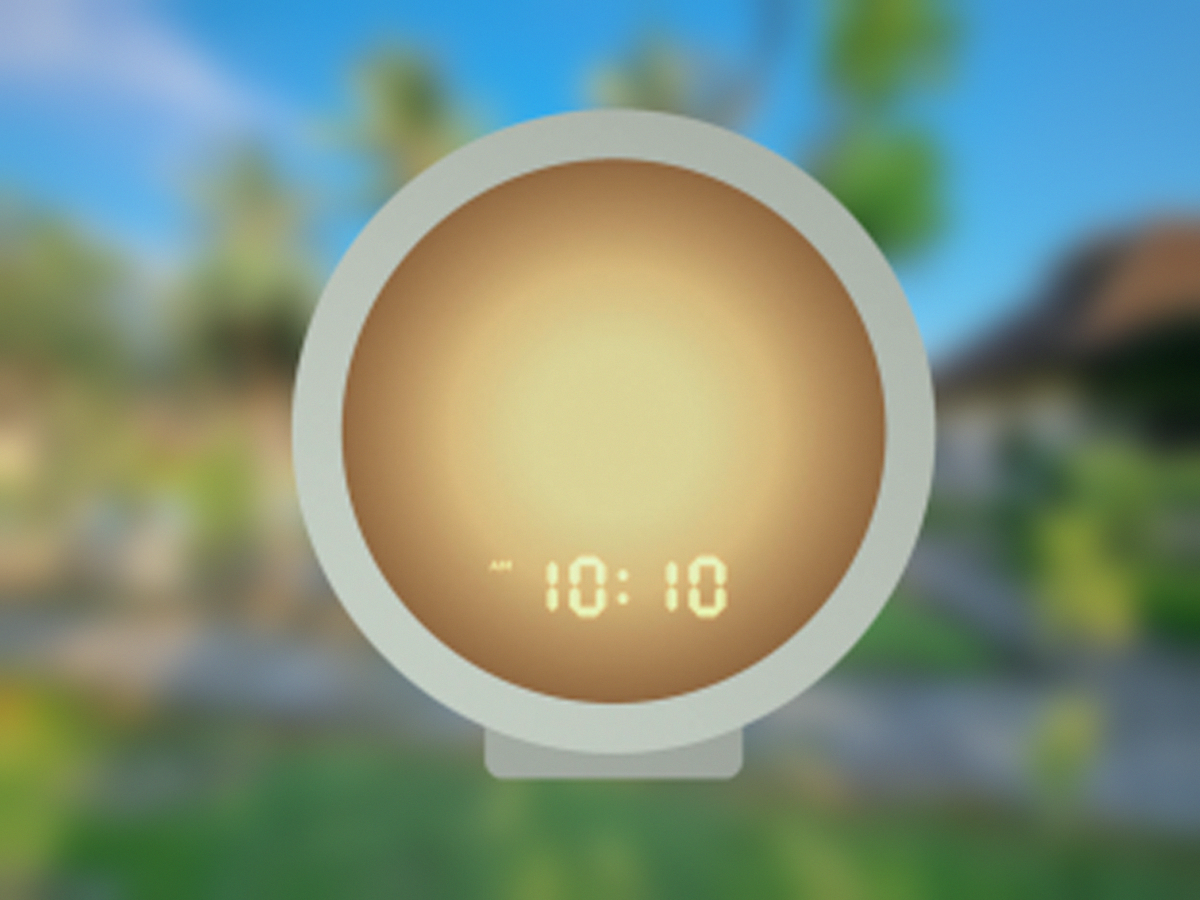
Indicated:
10 h 10 min
